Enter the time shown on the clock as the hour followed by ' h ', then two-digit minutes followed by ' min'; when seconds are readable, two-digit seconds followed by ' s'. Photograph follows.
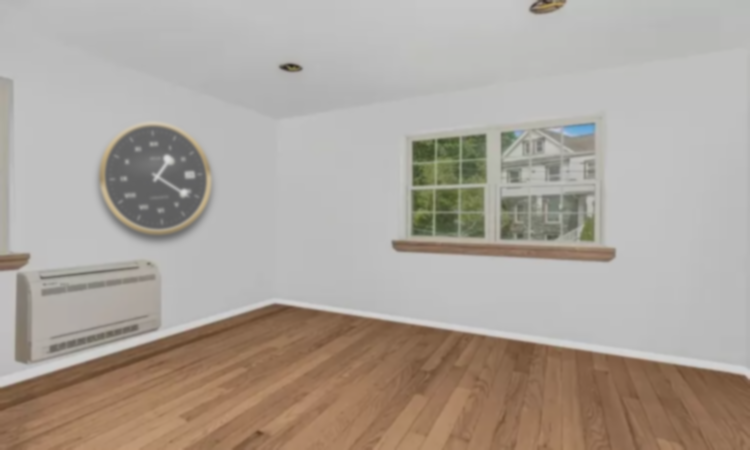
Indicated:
1 h 21 min
